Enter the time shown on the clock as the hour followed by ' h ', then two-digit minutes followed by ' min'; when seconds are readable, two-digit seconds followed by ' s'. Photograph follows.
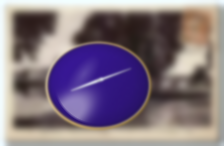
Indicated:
8 h 11 min
